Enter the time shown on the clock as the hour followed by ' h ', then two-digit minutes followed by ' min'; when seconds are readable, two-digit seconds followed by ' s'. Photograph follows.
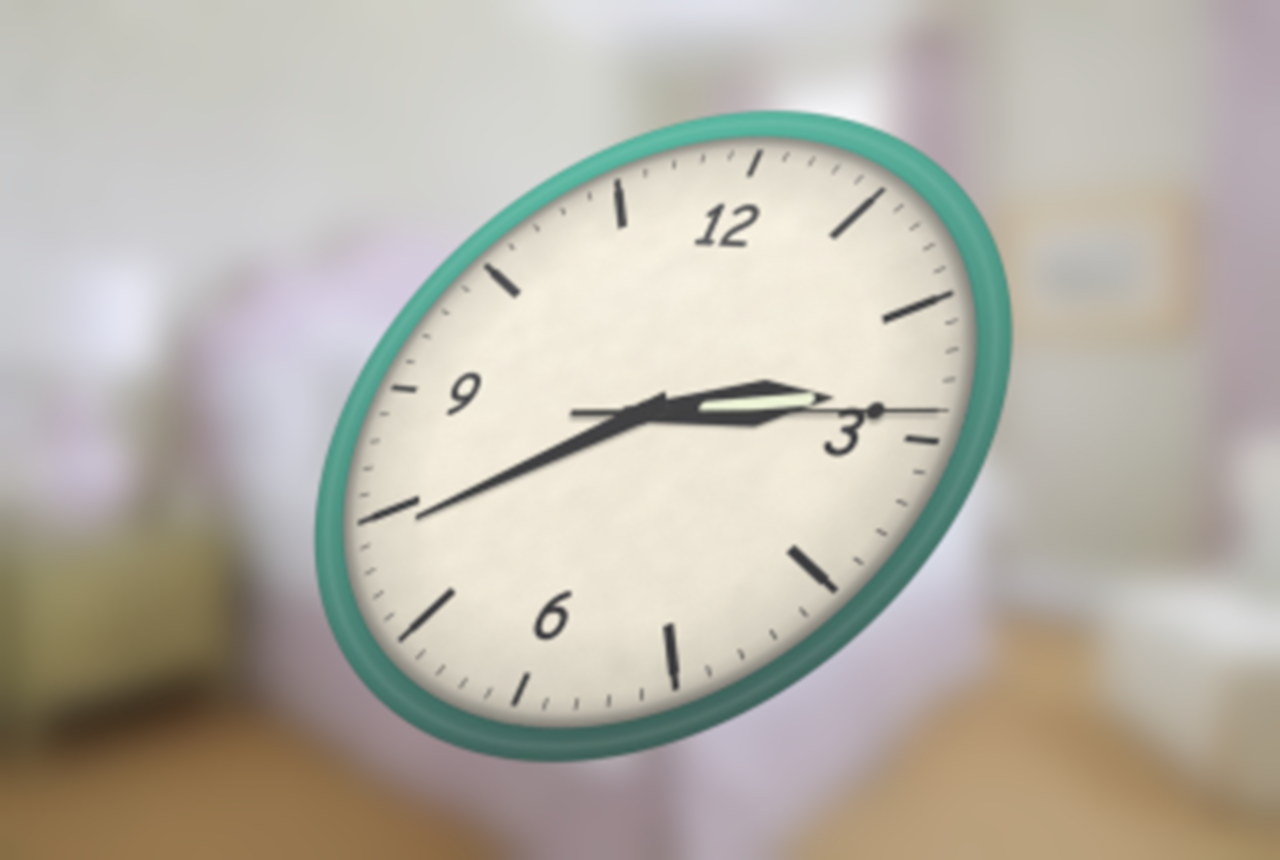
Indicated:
2 h 39 min 14 s
